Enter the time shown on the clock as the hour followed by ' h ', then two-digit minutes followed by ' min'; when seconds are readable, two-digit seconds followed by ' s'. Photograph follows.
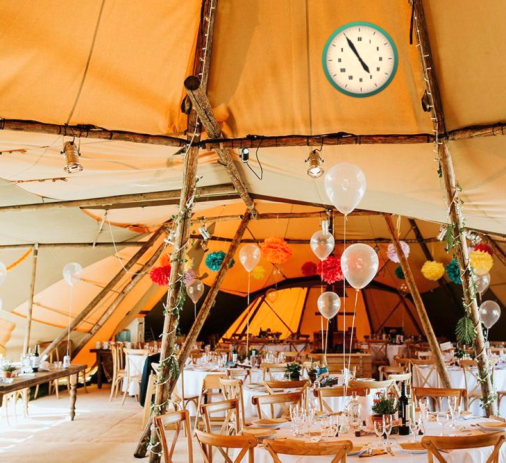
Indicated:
4 h 55 min
